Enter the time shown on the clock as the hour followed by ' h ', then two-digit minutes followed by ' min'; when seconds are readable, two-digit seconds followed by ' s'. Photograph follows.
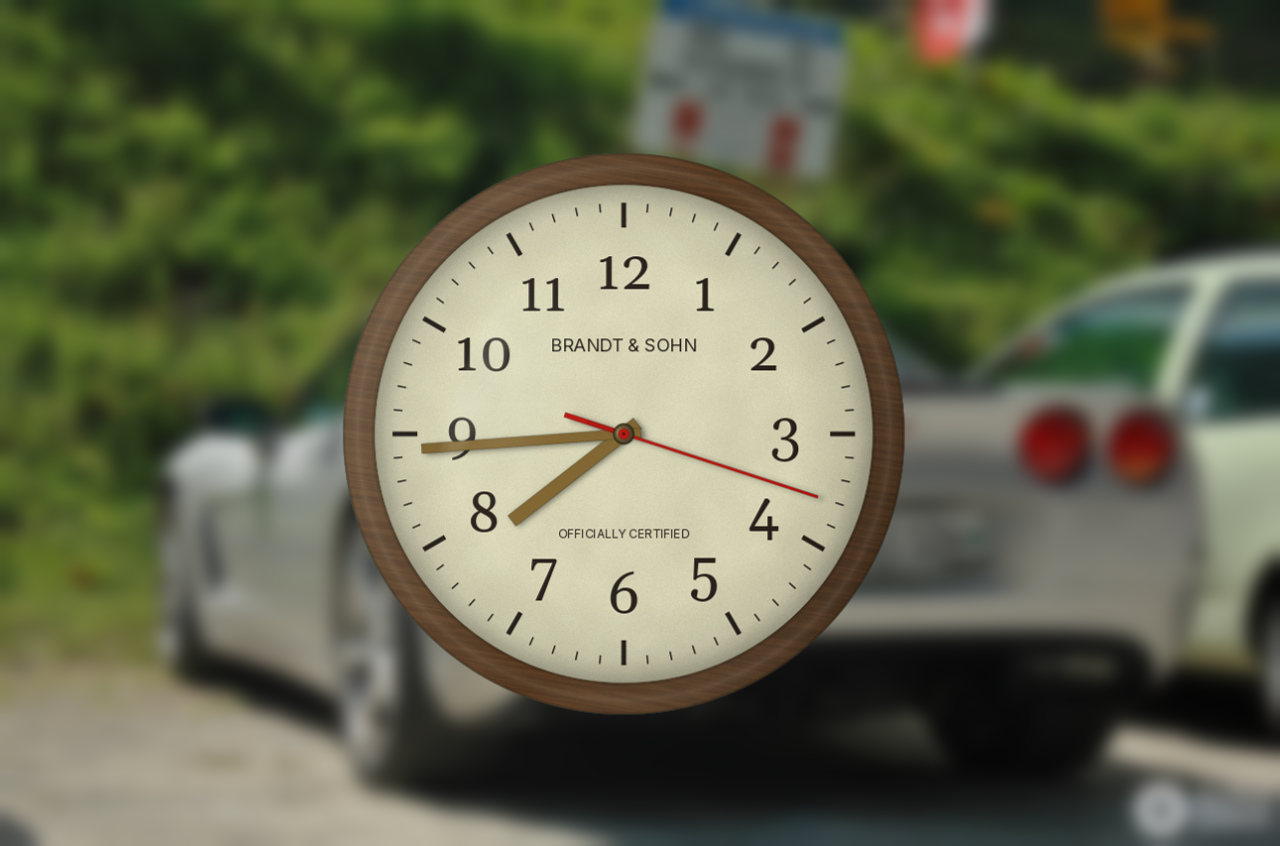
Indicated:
7 h 44 min 18 s
